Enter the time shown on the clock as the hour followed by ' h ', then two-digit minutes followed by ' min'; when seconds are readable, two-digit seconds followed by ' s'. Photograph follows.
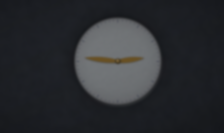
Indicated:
2 h 46 min
